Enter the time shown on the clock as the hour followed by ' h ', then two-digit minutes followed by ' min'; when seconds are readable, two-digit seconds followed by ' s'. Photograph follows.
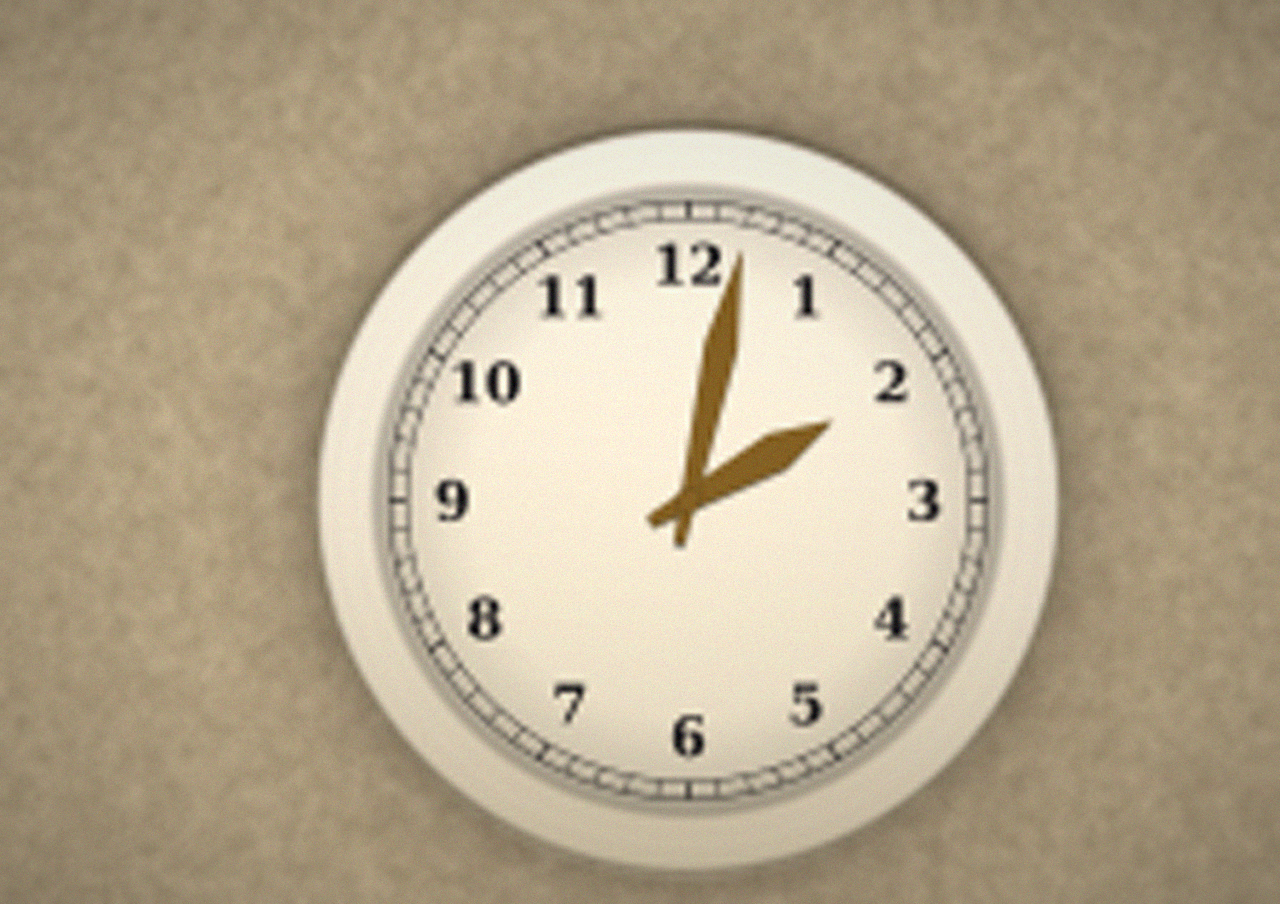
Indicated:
2 h 02 min
